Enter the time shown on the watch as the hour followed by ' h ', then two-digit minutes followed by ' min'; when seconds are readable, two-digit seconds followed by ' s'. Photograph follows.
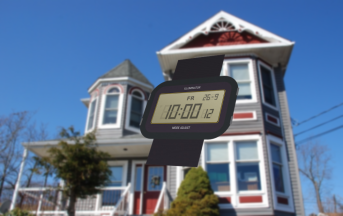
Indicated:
10 h 00 min 12 s
